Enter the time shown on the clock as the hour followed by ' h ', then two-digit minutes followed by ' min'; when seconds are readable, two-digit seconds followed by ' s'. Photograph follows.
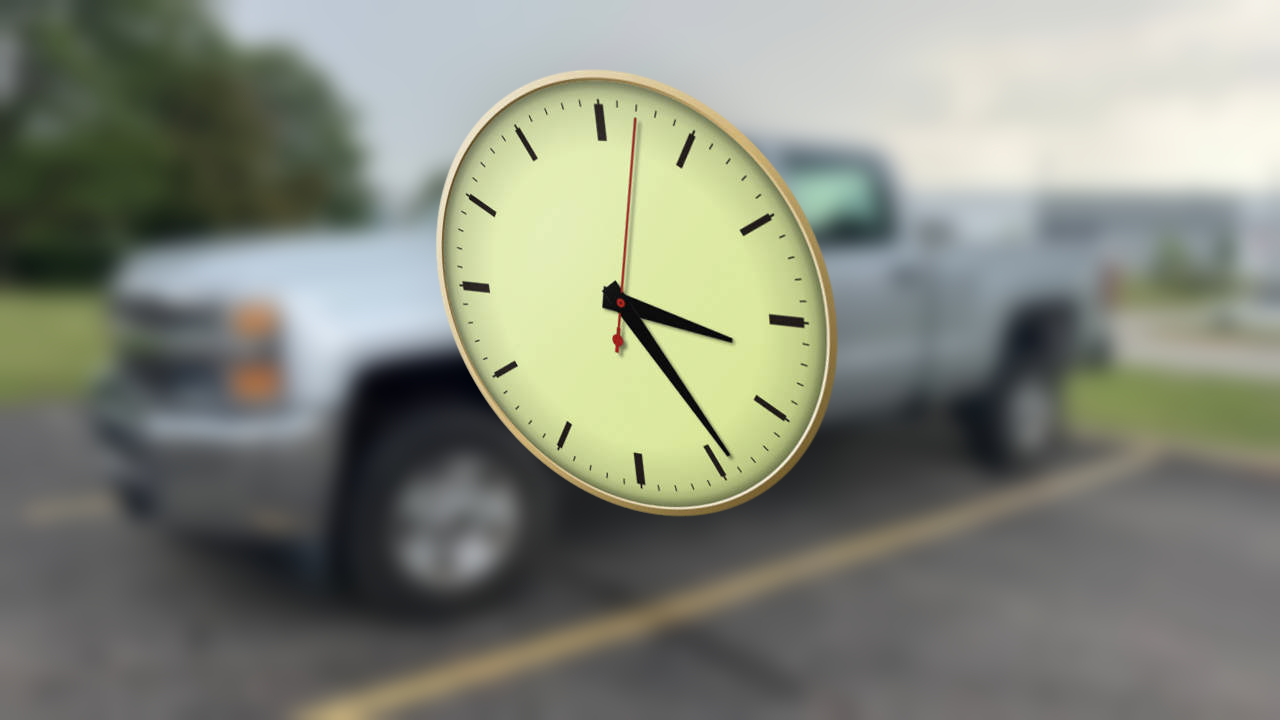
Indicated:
3 h 24 min 02 s
